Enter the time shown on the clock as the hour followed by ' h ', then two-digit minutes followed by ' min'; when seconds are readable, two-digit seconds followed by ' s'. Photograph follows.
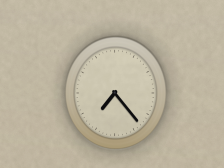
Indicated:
7 h 23 min
